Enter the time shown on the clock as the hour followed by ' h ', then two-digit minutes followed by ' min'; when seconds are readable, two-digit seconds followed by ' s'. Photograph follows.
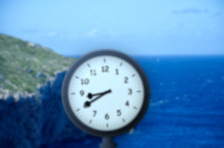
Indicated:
8 h 40 min
